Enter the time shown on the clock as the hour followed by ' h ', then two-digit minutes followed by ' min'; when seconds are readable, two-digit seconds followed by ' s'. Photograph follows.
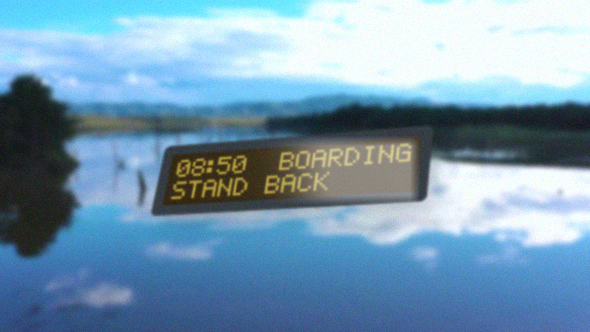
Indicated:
8 h 50 min
